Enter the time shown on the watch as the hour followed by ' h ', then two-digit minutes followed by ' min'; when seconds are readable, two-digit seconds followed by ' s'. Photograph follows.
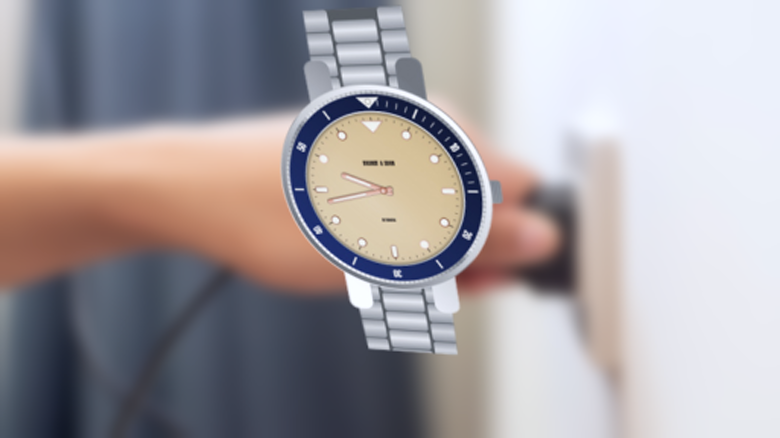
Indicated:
9 h 43 min
